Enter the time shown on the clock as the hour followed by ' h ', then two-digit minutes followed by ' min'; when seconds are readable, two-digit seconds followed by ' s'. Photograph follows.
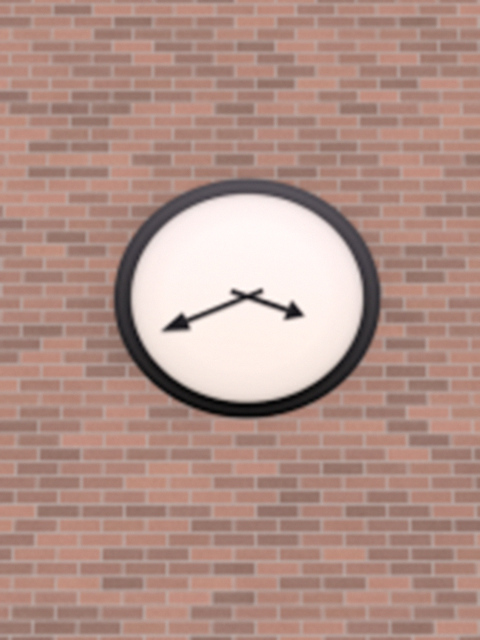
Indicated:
3 h 41 min
